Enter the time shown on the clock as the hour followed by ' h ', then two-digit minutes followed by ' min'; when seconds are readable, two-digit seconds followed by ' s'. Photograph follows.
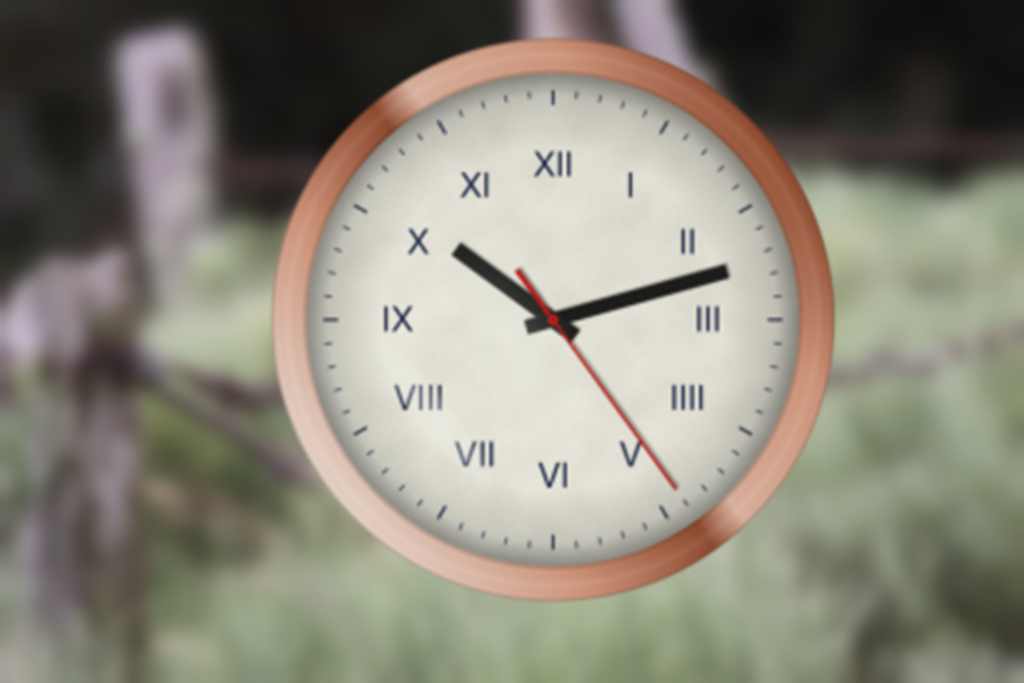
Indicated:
10 h 12 min 24 s
